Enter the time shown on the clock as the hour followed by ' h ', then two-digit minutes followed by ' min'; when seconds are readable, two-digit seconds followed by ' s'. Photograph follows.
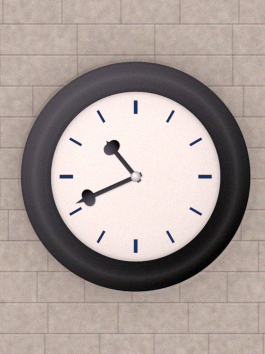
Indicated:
10 h 41 min
